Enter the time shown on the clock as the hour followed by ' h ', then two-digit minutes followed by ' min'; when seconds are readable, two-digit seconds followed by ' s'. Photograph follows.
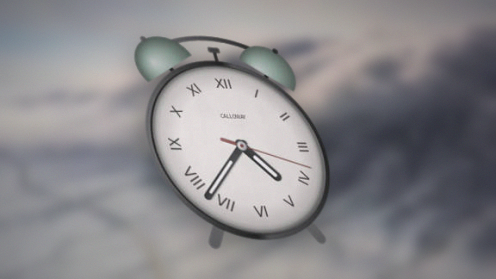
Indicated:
4 h 37 min 18 s
